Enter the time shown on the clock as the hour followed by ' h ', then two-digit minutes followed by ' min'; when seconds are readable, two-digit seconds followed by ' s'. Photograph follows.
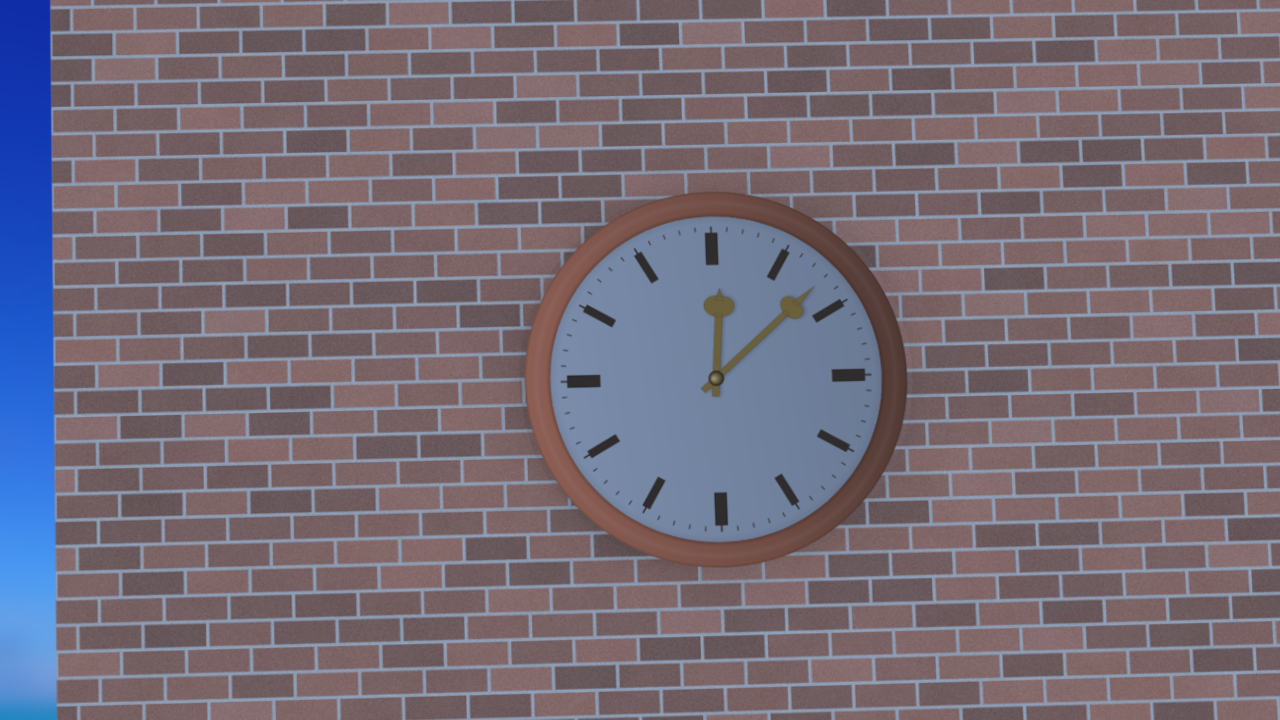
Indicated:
12 h 08 min
